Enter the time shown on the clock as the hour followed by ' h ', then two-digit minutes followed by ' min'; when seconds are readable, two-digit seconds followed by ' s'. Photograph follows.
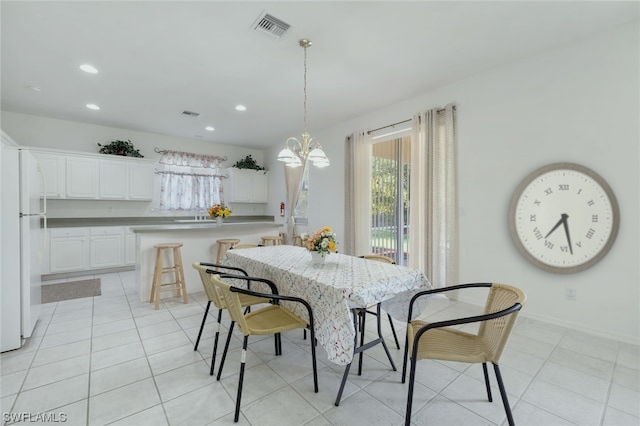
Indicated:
7 h 28 min
